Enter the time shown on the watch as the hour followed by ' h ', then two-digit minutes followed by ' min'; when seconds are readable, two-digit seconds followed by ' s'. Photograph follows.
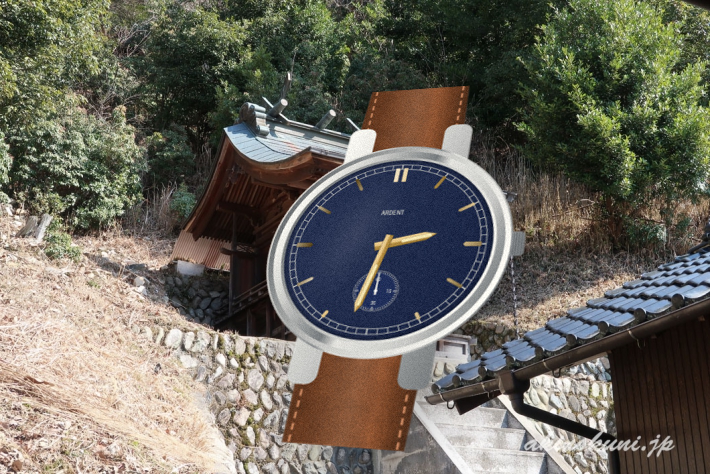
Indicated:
2 h 32 min
